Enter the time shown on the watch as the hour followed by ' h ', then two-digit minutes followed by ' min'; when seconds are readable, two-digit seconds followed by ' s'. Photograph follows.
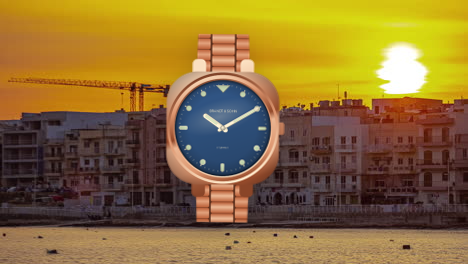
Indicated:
10 h 10 min
